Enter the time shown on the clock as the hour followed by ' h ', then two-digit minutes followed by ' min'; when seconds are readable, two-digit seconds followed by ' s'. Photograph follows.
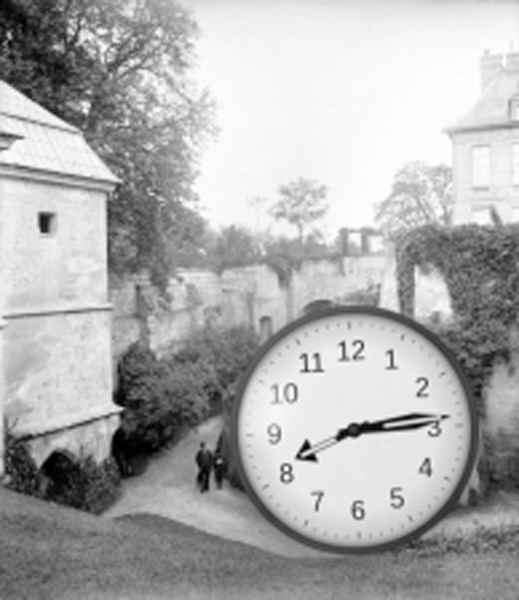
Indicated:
8 h 14 min
